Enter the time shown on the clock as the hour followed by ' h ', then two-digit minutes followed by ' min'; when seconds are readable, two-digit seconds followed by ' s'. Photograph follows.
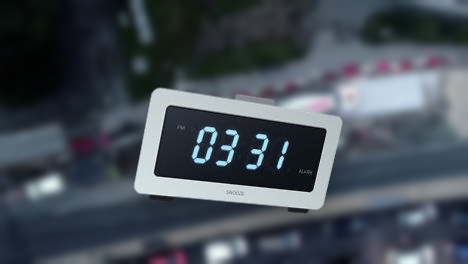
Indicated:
3 h 31 min
